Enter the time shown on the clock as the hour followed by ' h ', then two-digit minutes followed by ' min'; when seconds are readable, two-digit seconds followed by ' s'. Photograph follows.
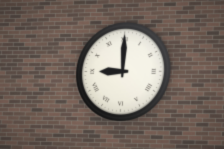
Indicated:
9 h 00 min
